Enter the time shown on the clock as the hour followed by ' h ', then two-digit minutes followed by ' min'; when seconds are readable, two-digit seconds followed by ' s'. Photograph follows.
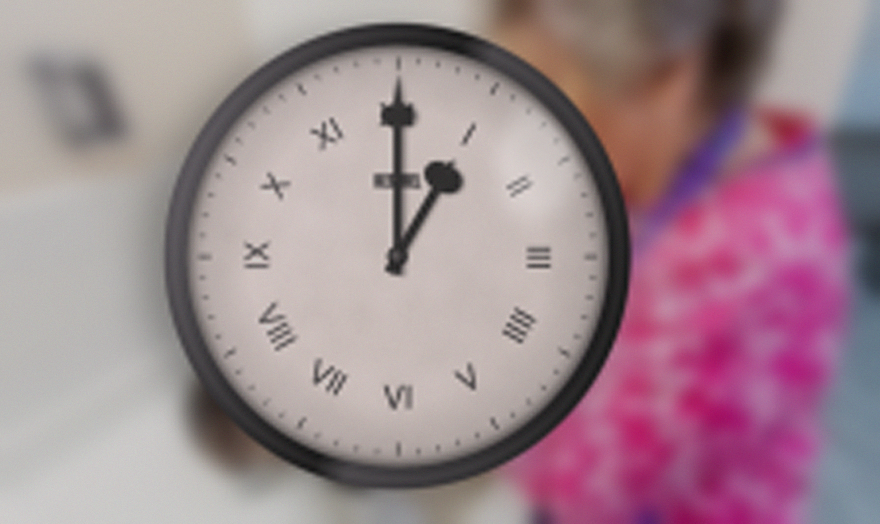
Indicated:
1 h 00 min
